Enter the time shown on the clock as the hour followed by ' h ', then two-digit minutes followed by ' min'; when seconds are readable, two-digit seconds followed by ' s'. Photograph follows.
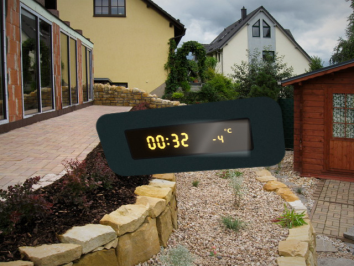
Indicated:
0 h 32 min
